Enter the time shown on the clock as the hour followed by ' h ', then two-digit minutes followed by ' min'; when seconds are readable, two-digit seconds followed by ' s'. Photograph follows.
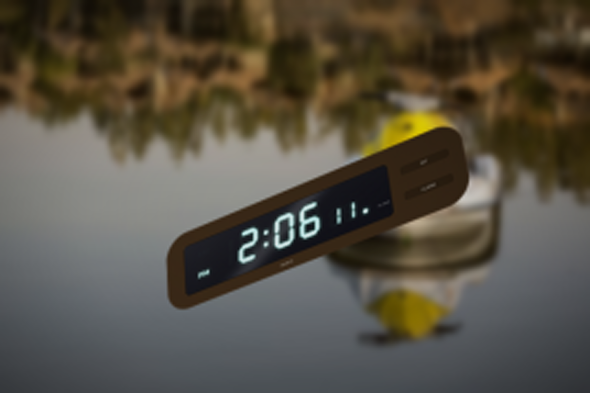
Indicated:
2 h 06 min 11 s
